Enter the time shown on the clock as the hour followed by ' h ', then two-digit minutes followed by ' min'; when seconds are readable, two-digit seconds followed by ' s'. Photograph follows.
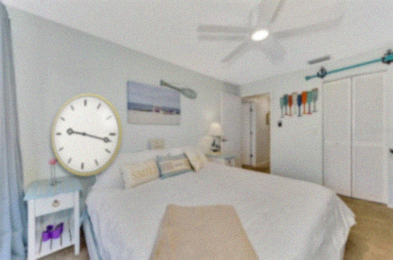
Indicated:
9 h 17 min
